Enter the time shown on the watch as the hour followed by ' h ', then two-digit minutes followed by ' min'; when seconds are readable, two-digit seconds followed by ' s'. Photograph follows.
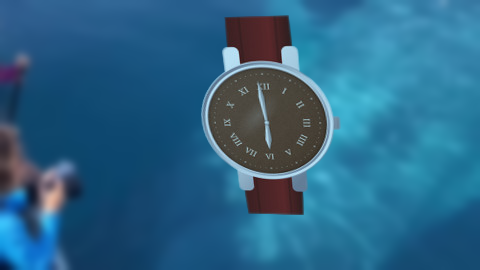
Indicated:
5 h 59 min
